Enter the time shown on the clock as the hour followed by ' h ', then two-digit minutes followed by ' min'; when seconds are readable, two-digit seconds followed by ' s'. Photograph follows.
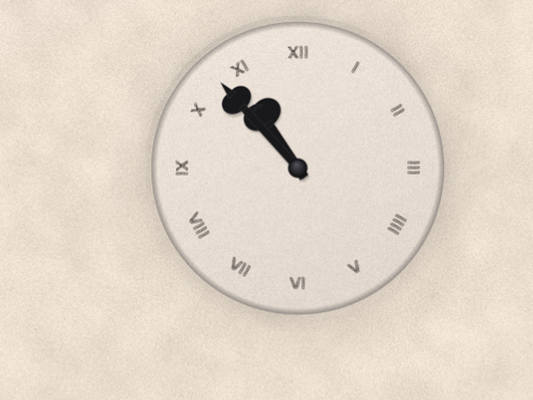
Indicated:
10 h 53 min
